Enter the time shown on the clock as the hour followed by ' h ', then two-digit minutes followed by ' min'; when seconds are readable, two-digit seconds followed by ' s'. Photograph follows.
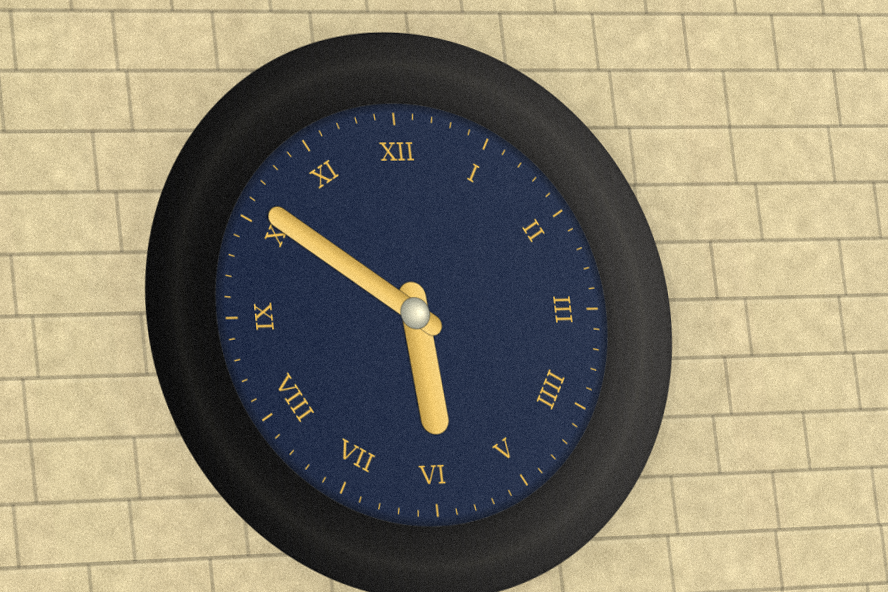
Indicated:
5 h 51 min
